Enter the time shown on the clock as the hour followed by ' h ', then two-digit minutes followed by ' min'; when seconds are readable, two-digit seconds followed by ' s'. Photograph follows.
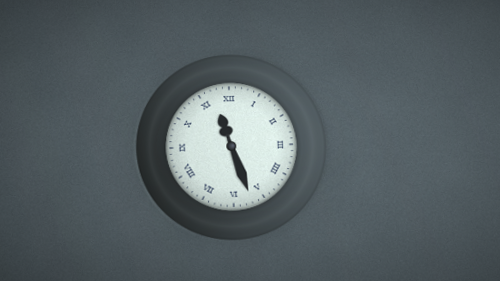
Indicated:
11 h 27 min
